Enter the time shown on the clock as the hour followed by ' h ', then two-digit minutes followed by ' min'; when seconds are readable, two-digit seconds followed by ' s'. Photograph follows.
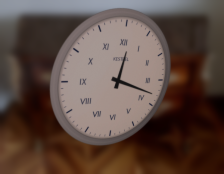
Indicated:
12 h 18 min
